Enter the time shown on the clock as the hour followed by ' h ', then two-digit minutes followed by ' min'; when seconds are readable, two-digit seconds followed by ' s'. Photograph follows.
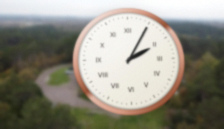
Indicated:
2 h 05 min
